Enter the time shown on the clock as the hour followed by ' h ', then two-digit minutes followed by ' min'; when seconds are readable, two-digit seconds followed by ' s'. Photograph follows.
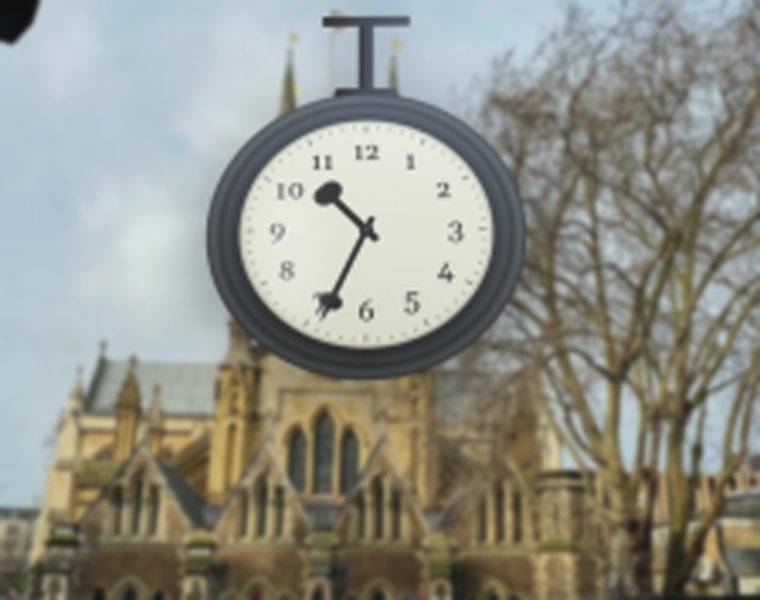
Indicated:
10 h 34 min
